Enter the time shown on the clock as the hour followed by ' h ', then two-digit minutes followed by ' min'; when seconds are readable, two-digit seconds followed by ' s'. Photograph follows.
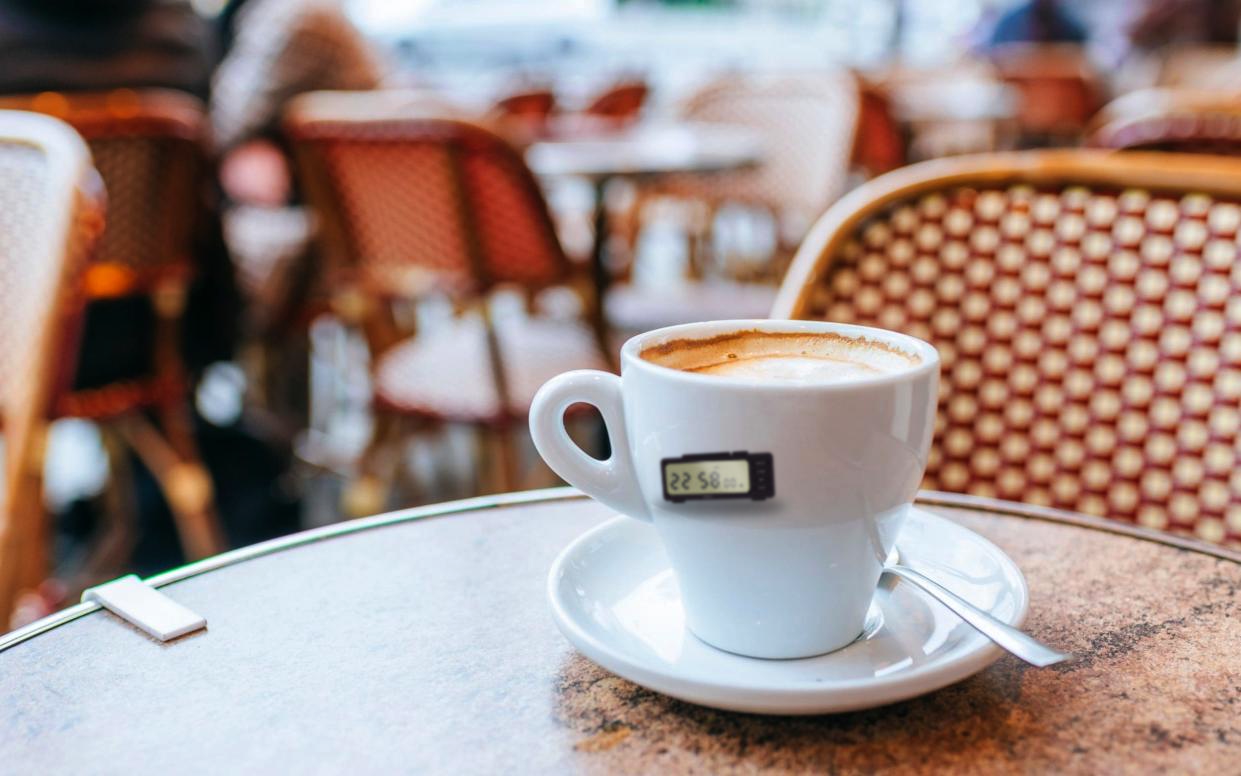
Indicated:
22 h 58 min
